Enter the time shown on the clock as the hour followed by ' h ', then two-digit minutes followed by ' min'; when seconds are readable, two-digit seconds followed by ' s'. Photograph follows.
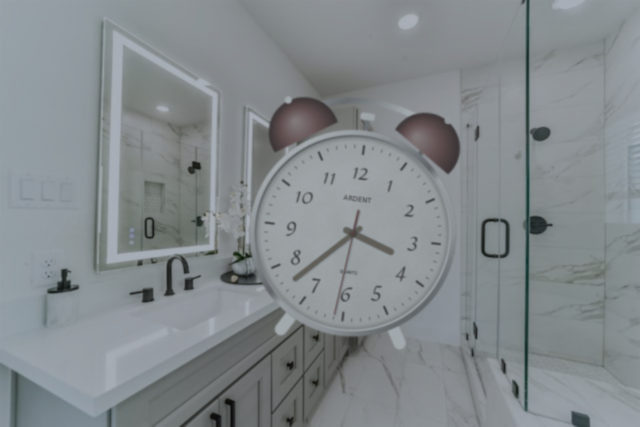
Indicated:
3 h 37 min 31 s
